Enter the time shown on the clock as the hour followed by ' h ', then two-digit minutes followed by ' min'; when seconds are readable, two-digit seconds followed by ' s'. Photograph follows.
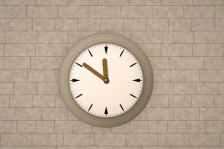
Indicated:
11 h 51 min
